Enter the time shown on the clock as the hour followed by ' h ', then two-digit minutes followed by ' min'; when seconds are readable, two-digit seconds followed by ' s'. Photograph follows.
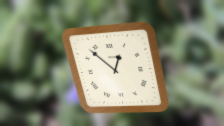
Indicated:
12 h 53 min
